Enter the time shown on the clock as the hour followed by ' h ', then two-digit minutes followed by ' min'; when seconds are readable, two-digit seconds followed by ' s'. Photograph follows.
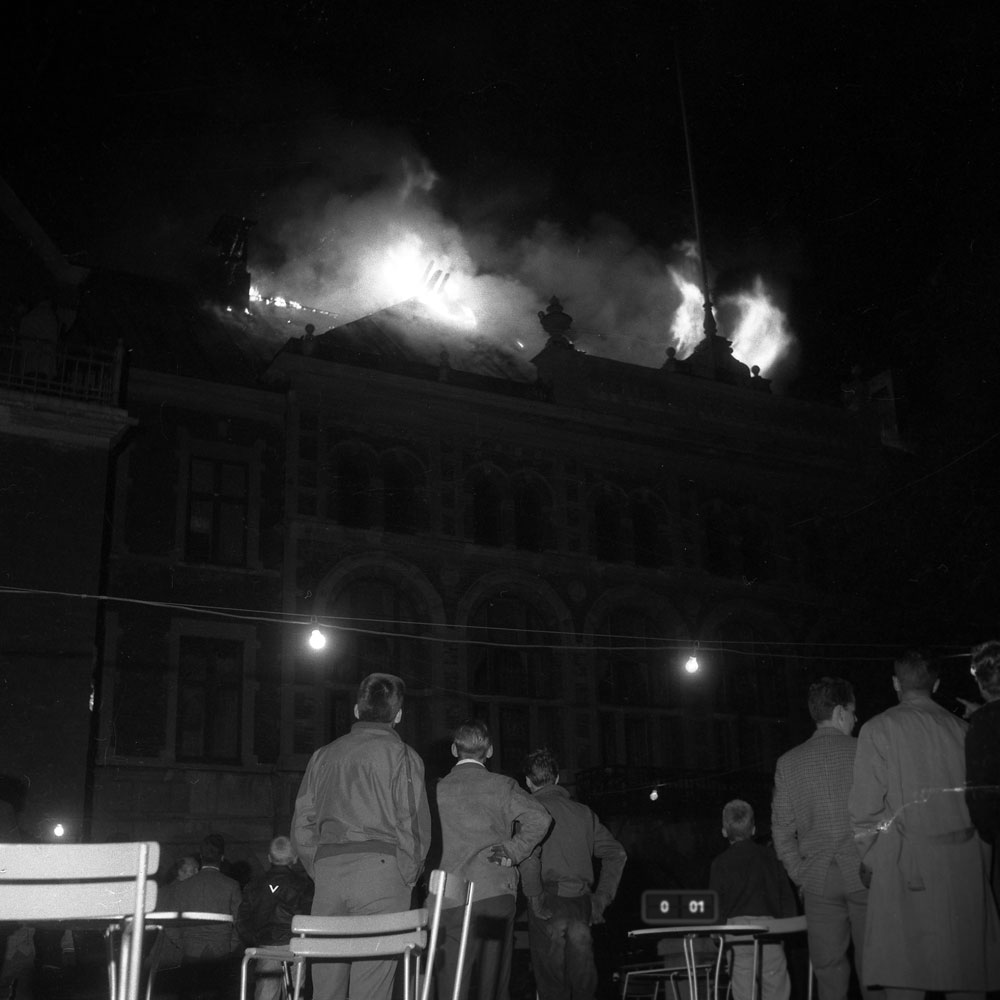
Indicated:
0 h 01 min
